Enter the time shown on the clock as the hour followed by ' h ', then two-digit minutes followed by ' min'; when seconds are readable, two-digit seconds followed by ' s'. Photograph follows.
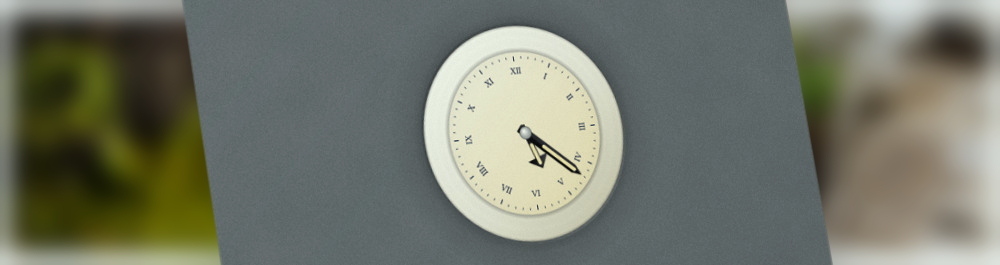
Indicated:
5 h 22 min
